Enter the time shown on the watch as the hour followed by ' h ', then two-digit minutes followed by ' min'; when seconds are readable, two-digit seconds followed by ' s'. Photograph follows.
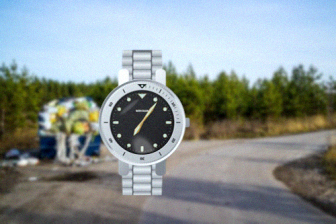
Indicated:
7 h 06 min
